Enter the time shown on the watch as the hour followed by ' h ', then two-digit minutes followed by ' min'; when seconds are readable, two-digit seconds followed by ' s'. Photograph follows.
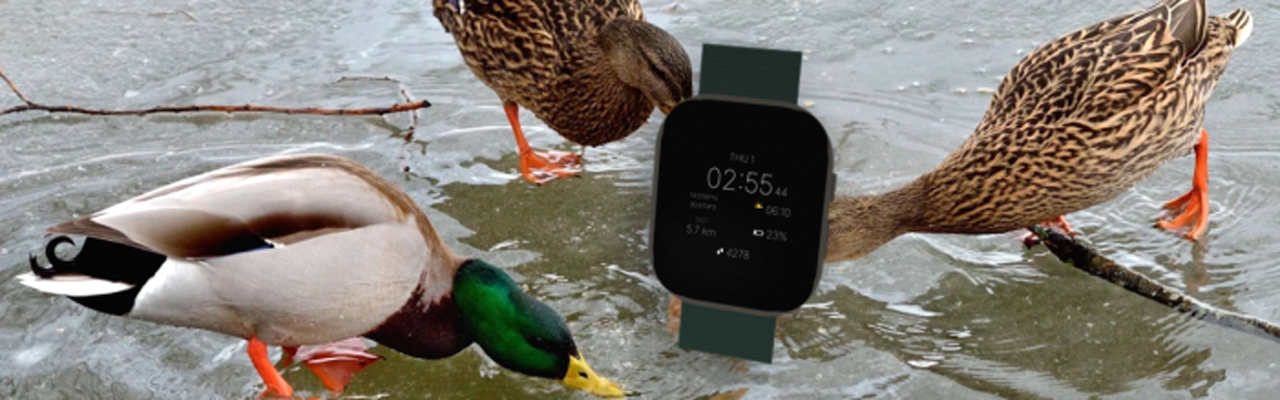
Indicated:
2 h 55 min
